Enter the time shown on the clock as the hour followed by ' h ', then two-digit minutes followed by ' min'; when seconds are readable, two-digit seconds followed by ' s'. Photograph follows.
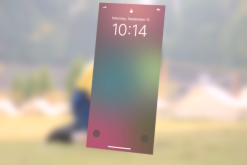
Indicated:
10 h 14 min
